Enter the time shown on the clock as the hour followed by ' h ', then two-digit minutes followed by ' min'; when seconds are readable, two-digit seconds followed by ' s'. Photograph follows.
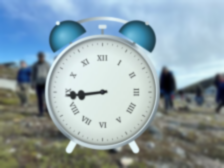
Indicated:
8 h 44 min
